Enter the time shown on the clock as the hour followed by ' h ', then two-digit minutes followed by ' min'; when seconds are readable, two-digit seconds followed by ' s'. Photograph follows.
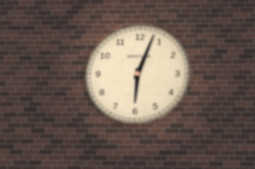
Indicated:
6 h 03 min
